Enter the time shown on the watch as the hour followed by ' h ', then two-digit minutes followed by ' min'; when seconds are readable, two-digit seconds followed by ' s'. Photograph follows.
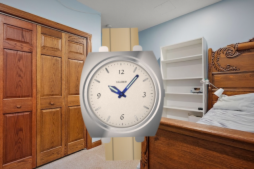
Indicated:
10 h 07 min
